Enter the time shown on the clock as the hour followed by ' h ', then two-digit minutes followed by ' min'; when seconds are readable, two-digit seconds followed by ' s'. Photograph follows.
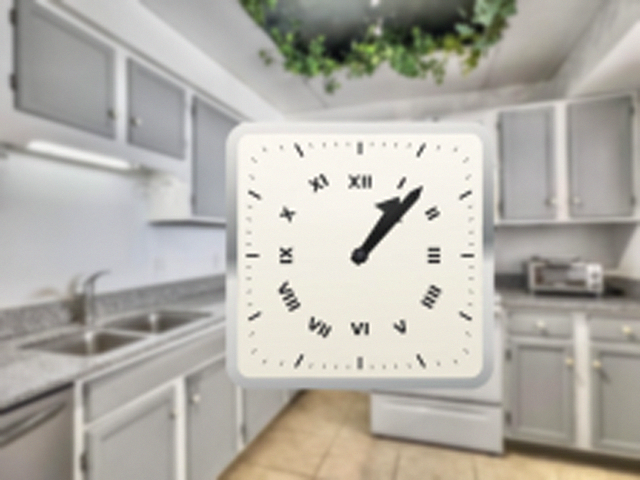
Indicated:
1 h 07 min
